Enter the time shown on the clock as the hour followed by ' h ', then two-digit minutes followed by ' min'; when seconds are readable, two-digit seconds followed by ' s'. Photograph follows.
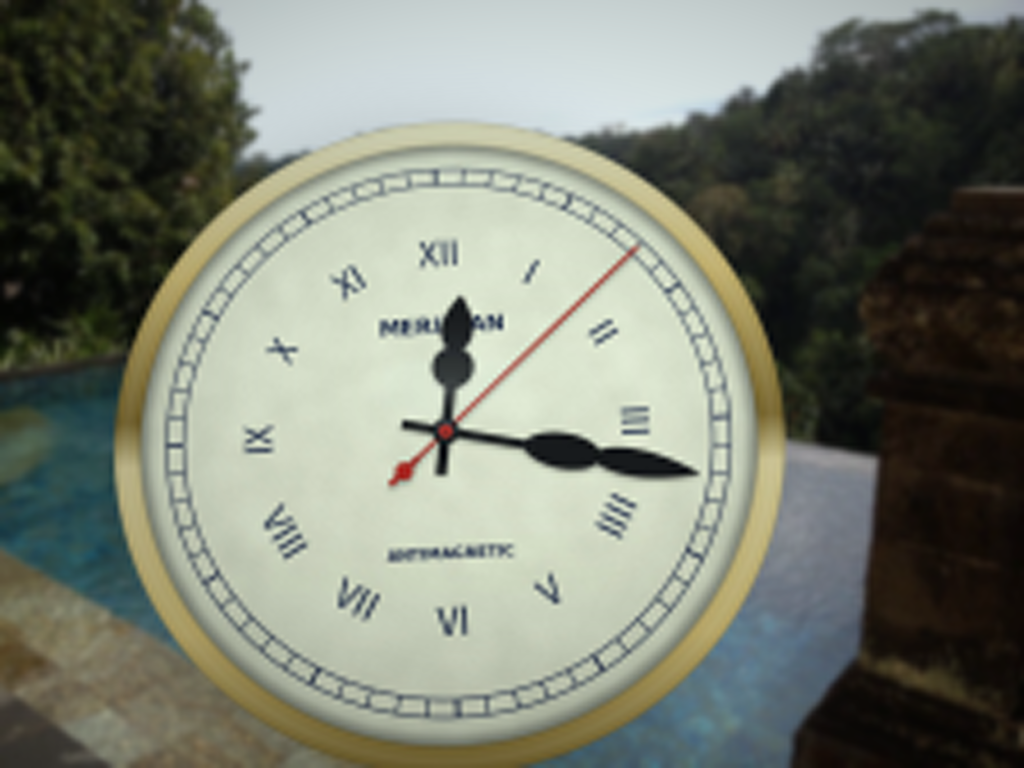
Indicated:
12 h 17 min 08 s
